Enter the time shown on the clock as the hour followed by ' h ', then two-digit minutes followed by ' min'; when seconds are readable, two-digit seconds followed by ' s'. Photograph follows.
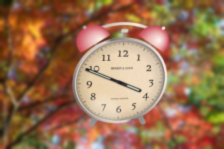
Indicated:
3 h 49 min
